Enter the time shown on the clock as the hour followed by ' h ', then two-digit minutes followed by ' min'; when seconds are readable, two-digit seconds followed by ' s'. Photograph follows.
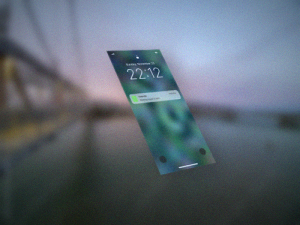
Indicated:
22 h 12 min
